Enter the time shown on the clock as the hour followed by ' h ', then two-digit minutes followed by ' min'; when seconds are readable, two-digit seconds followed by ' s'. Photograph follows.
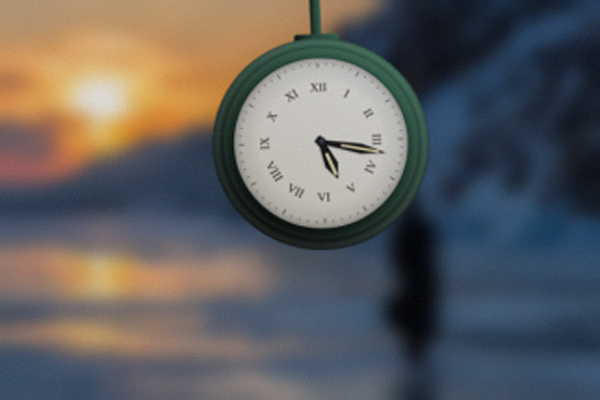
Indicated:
5 h 17 min
